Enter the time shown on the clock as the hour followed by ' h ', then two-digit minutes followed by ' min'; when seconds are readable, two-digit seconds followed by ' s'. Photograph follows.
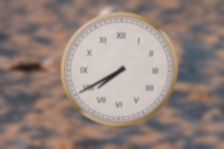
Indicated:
7 h 40 min
